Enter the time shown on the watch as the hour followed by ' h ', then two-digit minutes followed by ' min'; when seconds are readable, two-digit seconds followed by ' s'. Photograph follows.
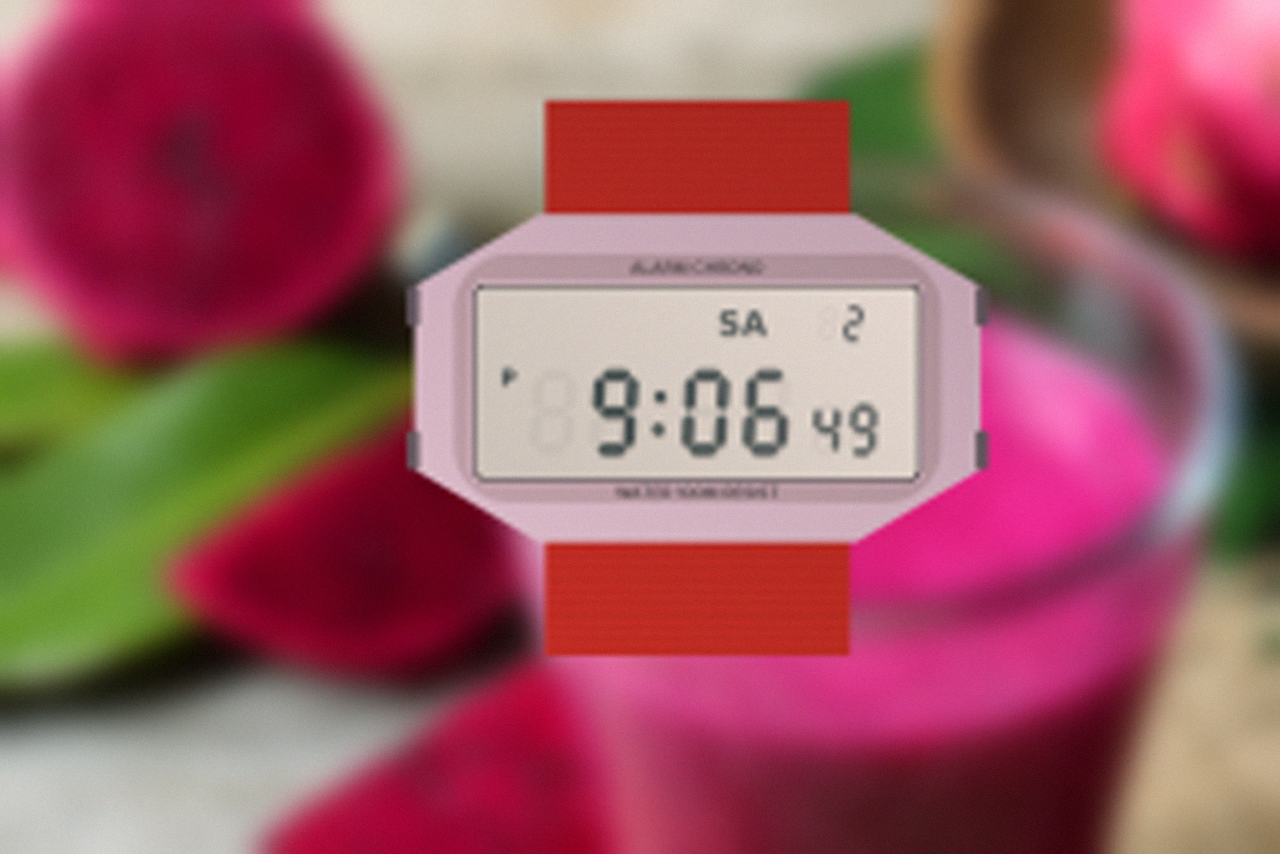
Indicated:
9 h 06 min 49 s
